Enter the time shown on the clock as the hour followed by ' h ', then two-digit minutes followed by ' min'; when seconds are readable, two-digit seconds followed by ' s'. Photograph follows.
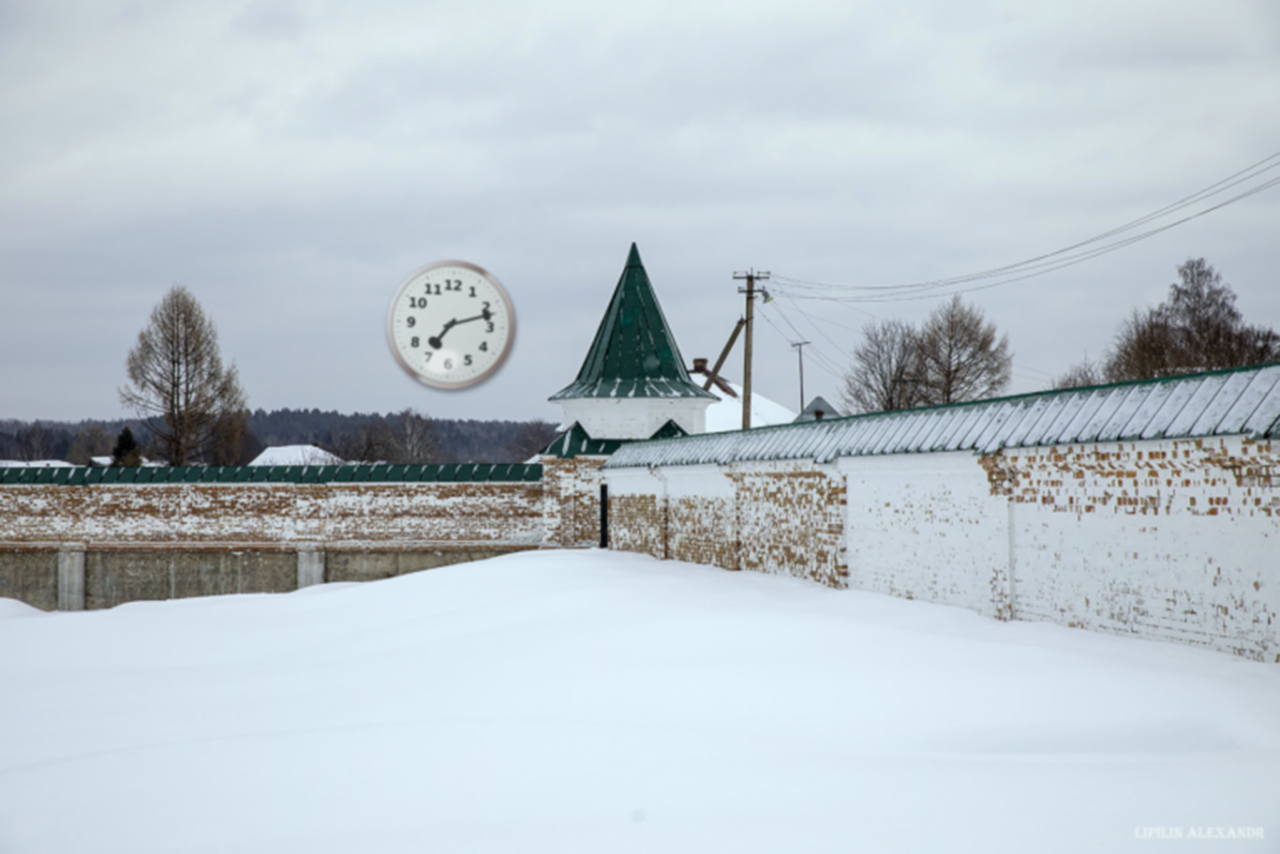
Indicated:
7 h 12 min
